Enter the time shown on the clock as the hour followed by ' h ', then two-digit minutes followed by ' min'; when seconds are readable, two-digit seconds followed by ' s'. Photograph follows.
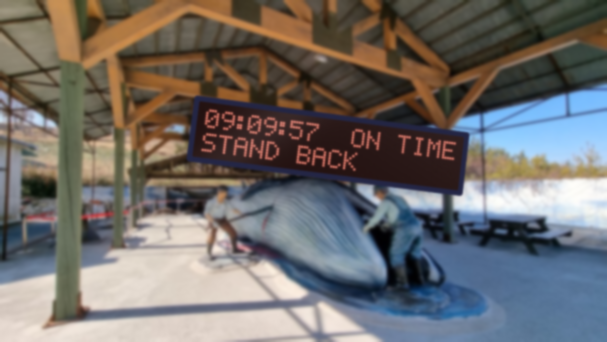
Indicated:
9 h 09 min 57 s
